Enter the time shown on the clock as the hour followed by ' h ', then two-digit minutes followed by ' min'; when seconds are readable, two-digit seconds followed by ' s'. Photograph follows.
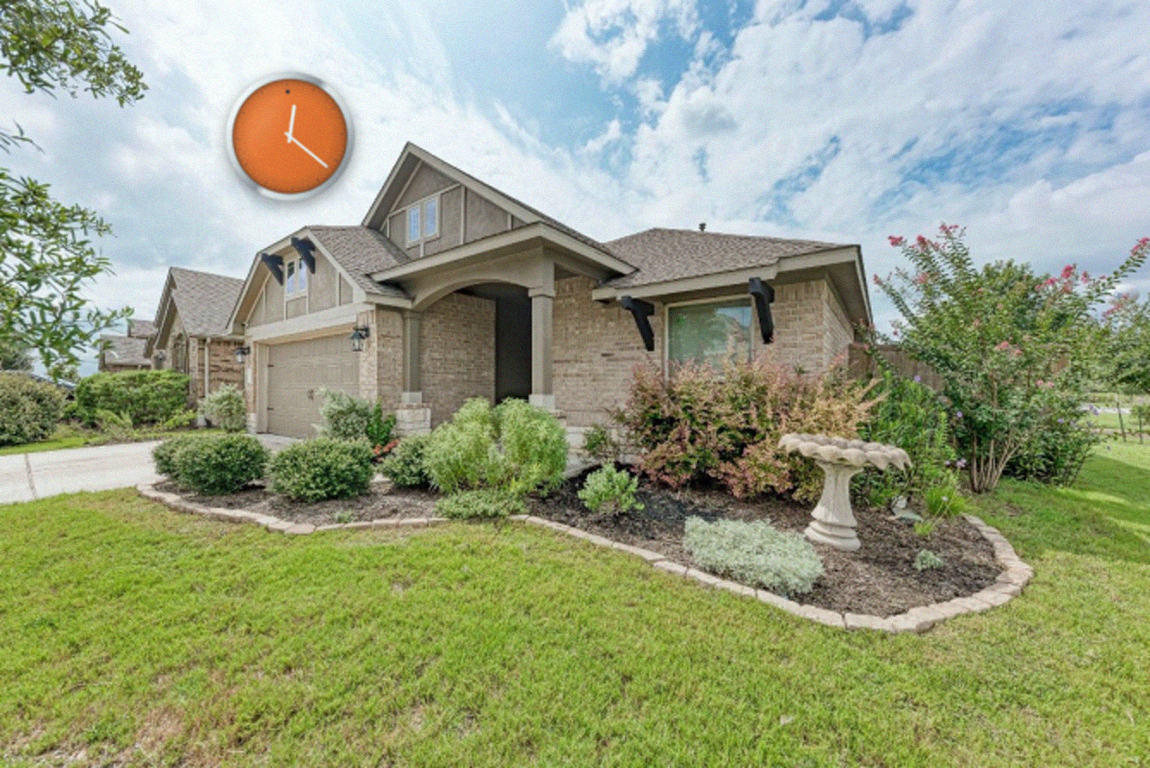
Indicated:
12 h 22 min
